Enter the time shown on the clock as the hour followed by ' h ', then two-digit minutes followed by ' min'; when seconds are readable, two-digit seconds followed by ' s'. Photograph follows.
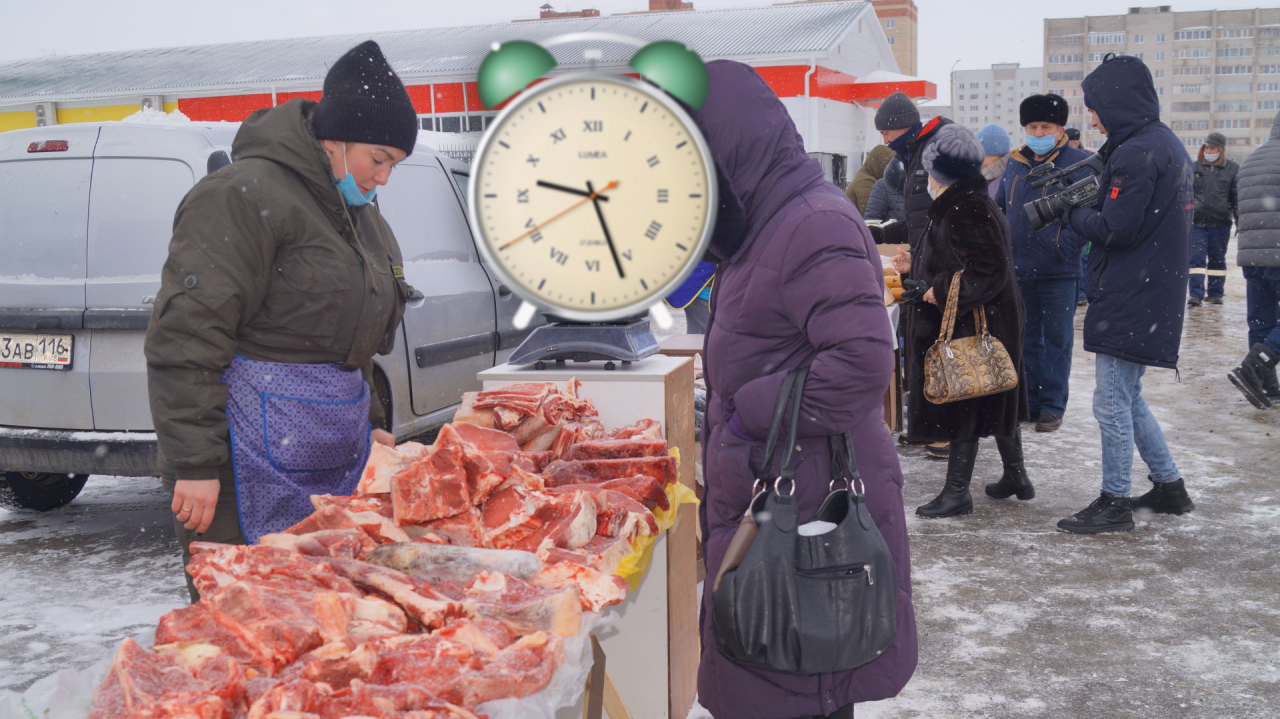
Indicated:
9 h 26 min 40 s
